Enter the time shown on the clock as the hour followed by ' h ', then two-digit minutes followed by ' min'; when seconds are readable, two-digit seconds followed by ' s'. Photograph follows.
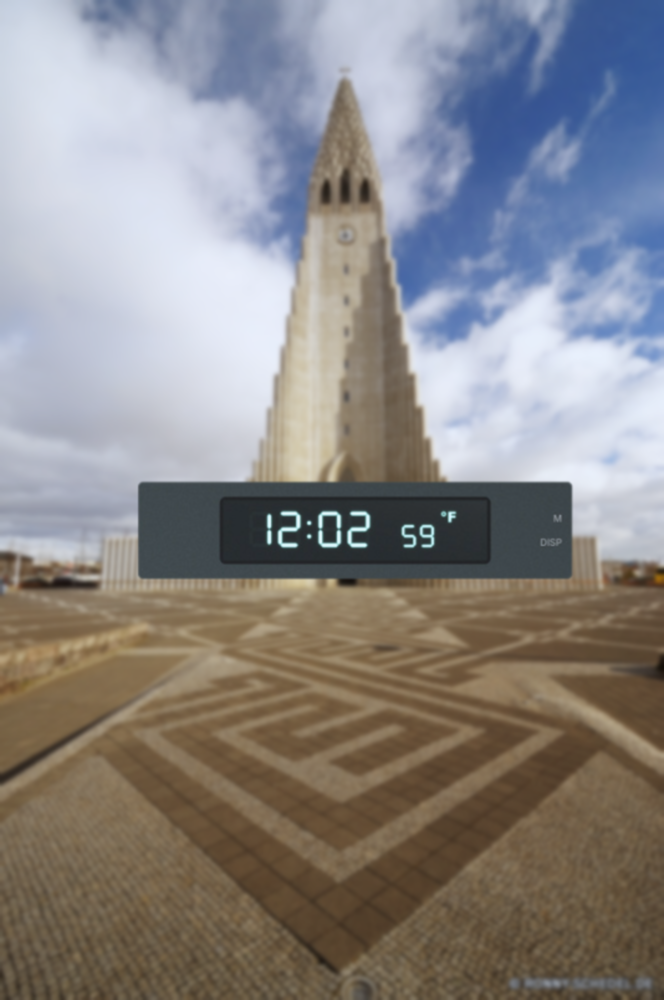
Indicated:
12 h 02 min
